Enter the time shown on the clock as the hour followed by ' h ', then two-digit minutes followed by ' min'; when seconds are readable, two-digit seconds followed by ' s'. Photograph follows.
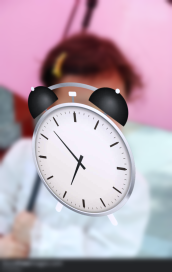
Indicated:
6 h 53 min
